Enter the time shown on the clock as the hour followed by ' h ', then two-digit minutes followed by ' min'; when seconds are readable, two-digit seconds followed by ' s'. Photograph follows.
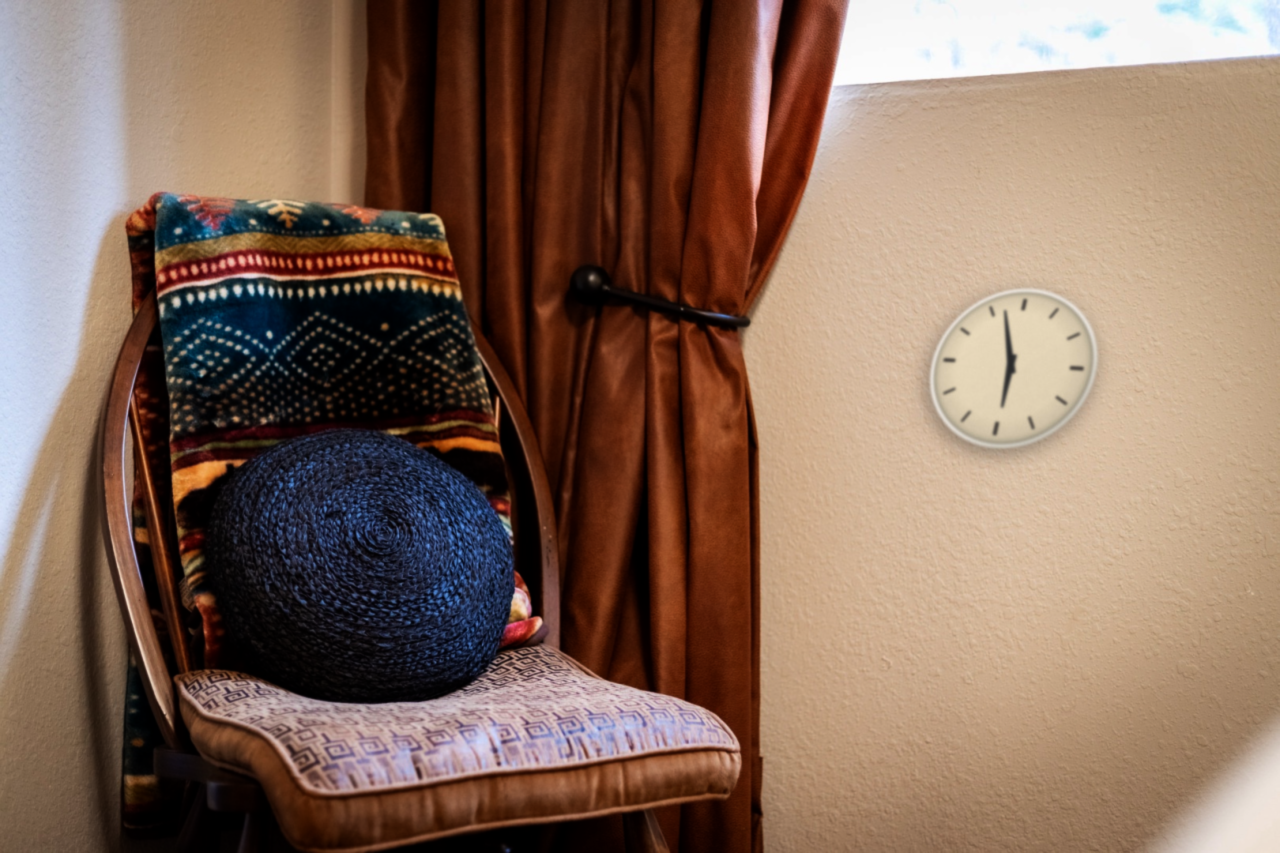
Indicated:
5 h 57 min
